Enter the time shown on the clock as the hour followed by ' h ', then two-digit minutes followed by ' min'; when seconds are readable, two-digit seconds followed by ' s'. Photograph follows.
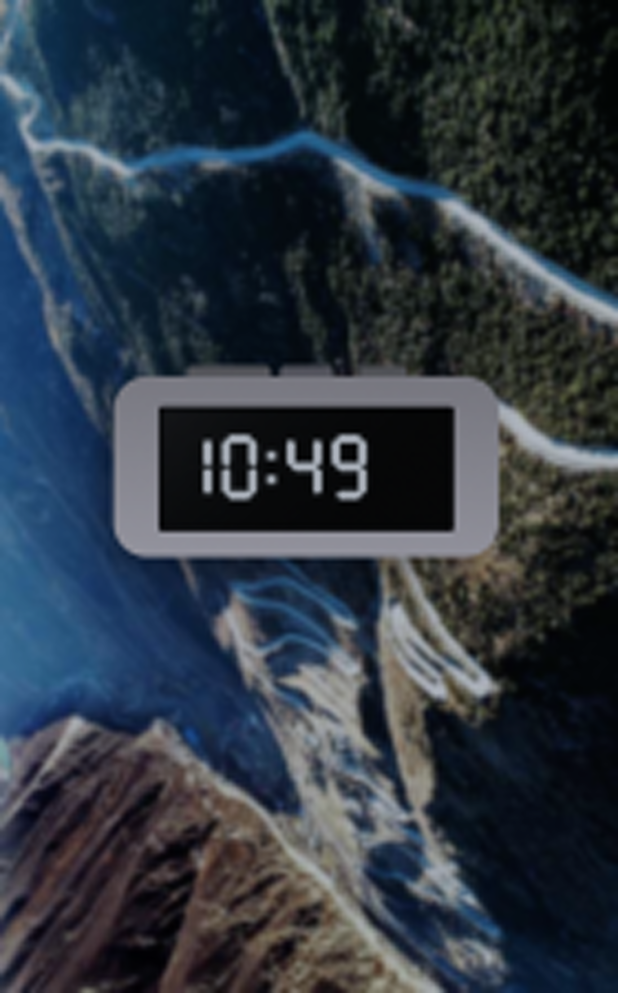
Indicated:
10 h 49 min
